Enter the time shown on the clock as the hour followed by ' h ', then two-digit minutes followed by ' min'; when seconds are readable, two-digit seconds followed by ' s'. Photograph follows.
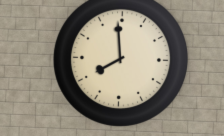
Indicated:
7 h 59 min
